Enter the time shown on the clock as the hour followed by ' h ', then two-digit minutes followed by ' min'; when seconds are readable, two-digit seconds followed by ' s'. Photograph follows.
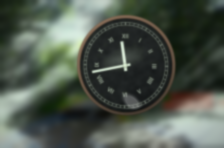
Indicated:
11 h 43 min
